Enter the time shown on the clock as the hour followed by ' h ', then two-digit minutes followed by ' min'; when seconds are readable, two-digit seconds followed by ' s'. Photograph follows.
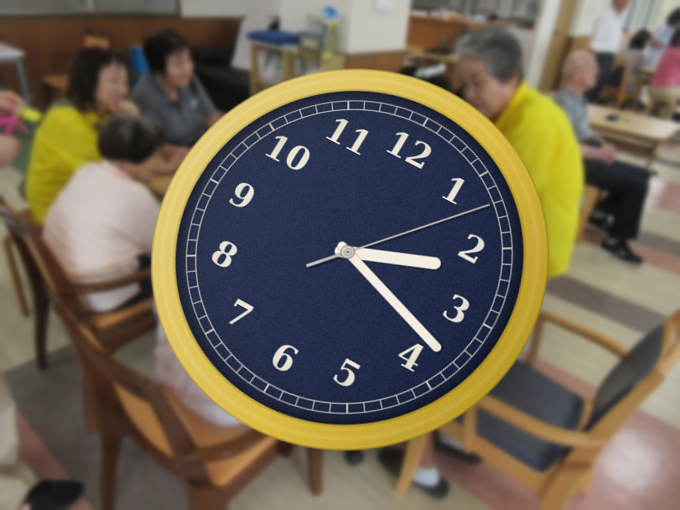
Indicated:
2 h 18 min 07 s
